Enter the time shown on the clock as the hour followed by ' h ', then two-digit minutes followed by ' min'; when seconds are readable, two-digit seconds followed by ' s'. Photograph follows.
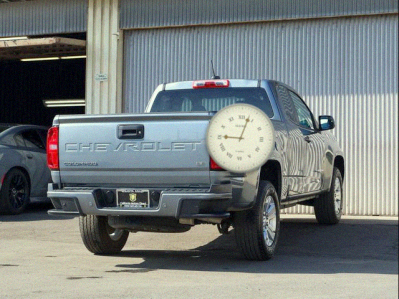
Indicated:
9 h 03 min
